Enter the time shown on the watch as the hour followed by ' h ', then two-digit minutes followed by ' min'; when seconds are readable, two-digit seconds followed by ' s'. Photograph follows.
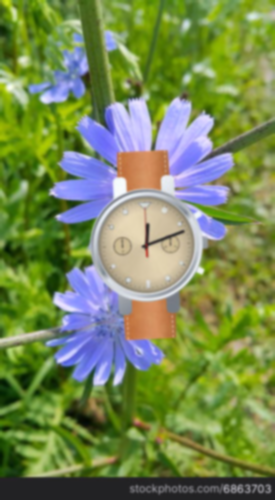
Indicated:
12 h 12 min
